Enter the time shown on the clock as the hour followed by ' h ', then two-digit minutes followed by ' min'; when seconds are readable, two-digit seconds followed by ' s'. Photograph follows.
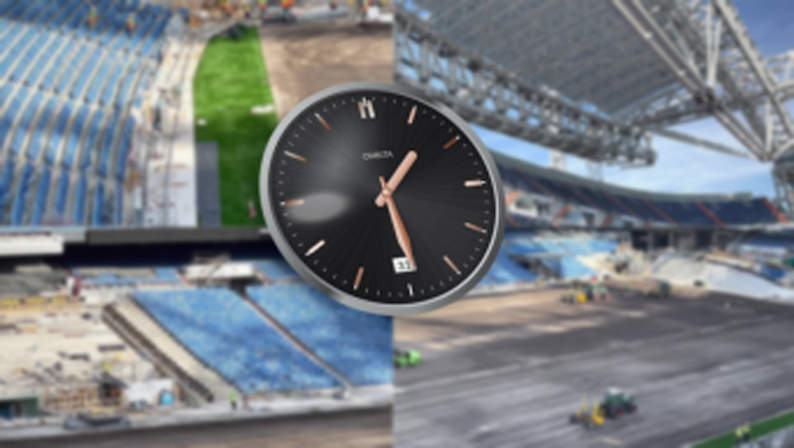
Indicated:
1 h 29 min
